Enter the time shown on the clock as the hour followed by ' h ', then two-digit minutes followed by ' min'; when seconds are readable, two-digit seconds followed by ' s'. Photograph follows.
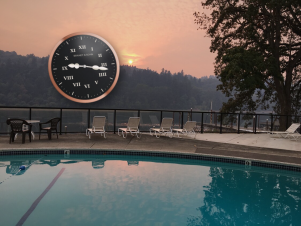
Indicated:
9 h 17 min
